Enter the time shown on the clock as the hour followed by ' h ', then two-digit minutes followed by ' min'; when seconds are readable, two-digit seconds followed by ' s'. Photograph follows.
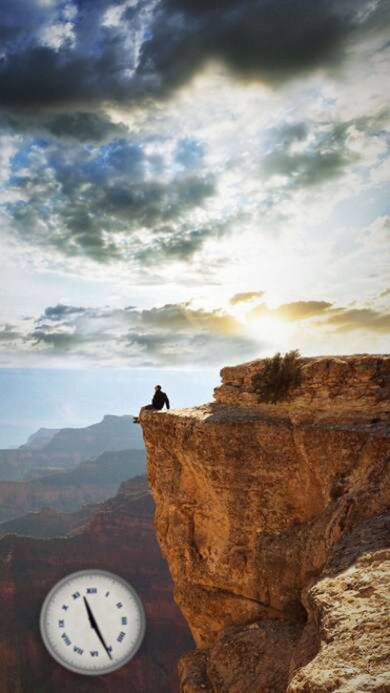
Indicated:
11 h 26 min
